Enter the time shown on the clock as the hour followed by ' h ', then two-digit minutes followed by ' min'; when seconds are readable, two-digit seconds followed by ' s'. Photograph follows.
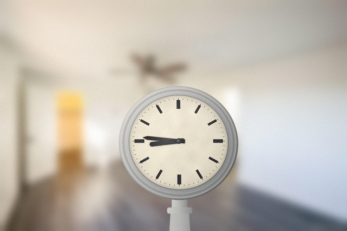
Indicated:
8 h 46 min
